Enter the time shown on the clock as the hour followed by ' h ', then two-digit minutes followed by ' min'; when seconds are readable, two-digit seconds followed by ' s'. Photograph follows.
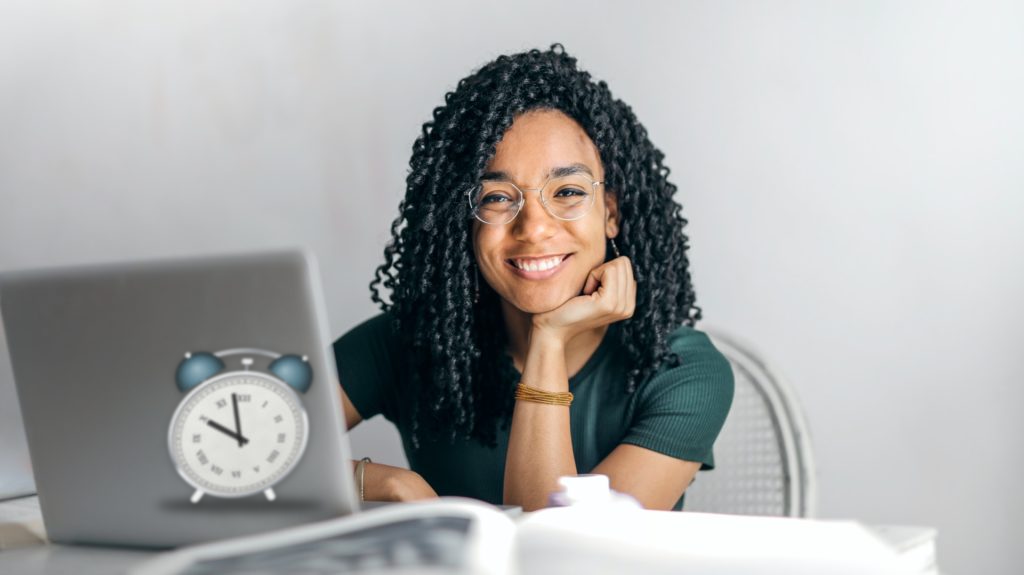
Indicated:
9 h 58 min
